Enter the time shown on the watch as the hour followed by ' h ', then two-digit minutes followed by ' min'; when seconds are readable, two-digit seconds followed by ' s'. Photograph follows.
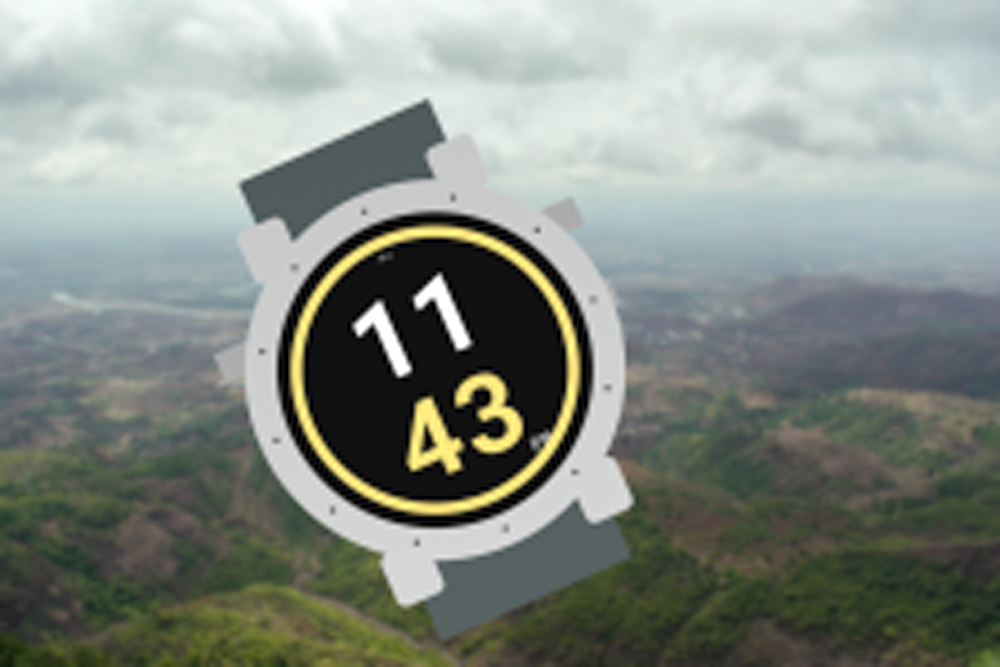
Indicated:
11 h 43 min
